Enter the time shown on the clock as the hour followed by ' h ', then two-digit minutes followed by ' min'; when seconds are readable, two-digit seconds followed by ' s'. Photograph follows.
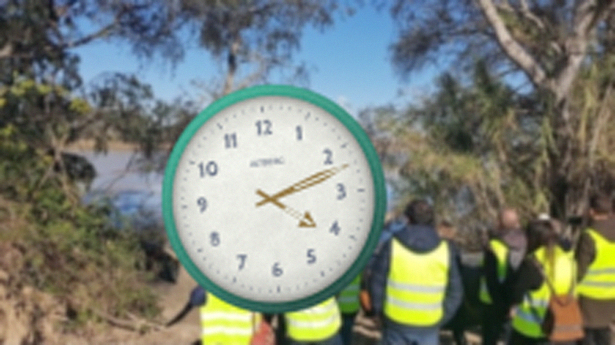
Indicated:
4 h 12 min
